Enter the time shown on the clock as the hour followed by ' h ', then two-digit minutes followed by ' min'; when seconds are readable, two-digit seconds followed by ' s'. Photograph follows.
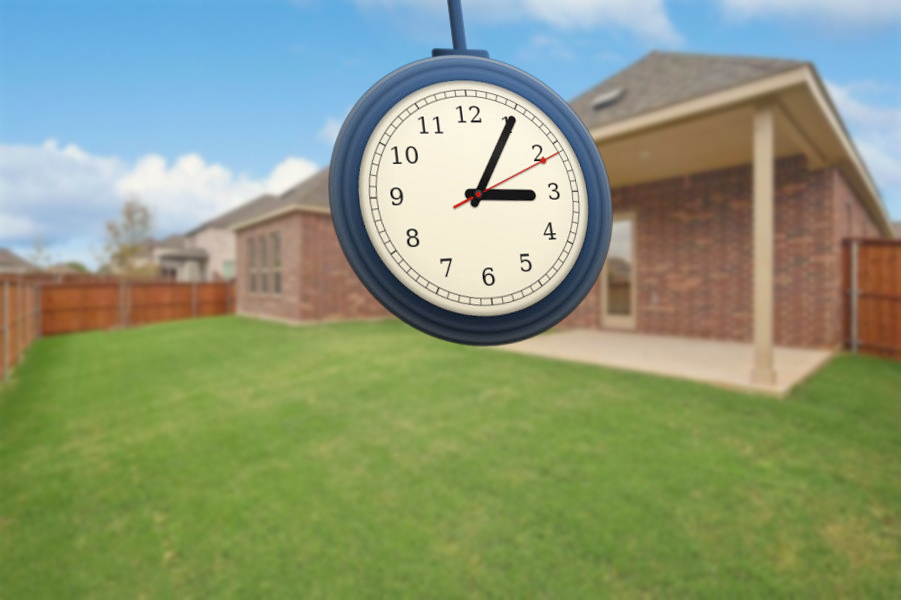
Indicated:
3 h 05 min 11 s
